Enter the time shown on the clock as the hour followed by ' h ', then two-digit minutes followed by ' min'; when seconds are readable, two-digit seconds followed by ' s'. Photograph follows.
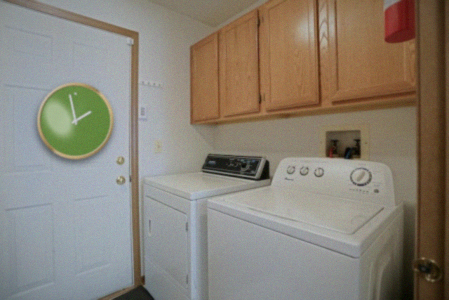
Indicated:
1 h 58 min
